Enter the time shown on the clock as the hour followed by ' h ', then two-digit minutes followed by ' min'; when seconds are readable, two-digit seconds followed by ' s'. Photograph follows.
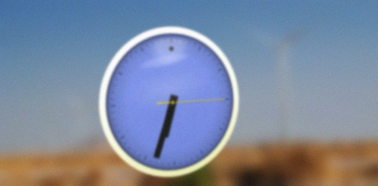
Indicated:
6 h 33 min 15 s
